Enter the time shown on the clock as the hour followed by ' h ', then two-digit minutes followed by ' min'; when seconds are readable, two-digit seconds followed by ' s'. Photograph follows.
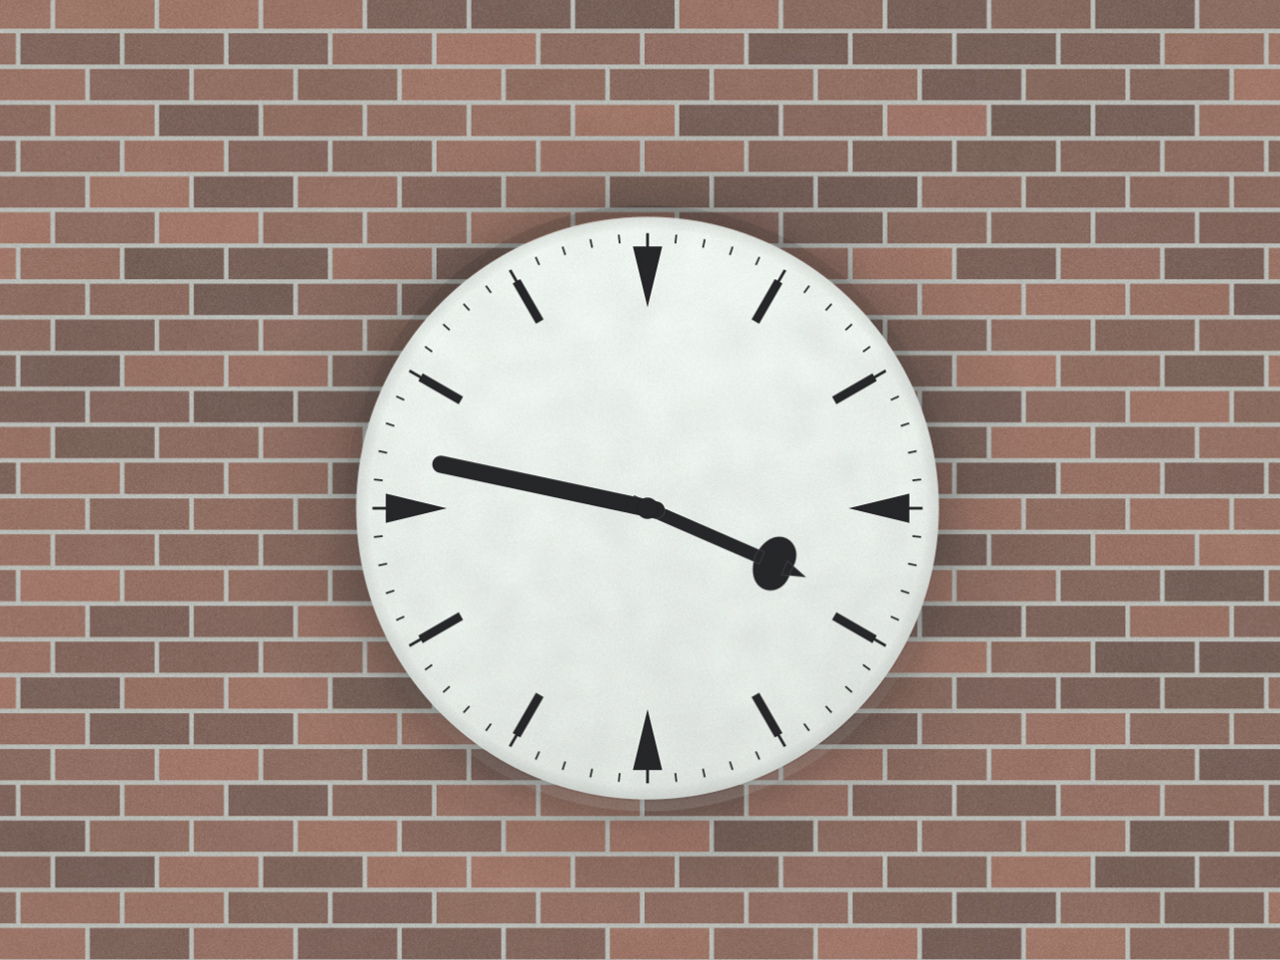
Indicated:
3 h 47 min
